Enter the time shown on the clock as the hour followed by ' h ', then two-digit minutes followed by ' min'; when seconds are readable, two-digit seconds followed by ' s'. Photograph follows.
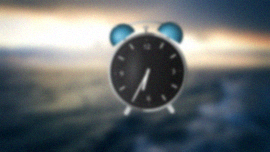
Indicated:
6 h 35 min
